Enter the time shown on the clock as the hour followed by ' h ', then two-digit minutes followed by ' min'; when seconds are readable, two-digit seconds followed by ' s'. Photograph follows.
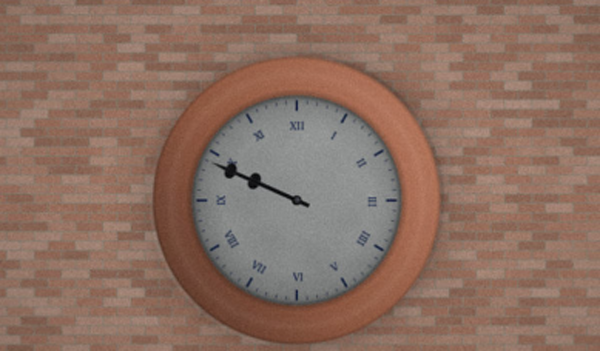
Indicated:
9 h 49 min
